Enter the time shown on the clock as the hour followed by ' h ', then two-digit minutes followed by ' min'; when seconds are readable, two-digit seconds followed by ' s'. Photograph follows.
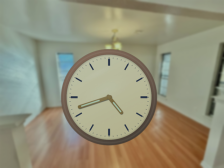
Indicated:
4 h 42 min
